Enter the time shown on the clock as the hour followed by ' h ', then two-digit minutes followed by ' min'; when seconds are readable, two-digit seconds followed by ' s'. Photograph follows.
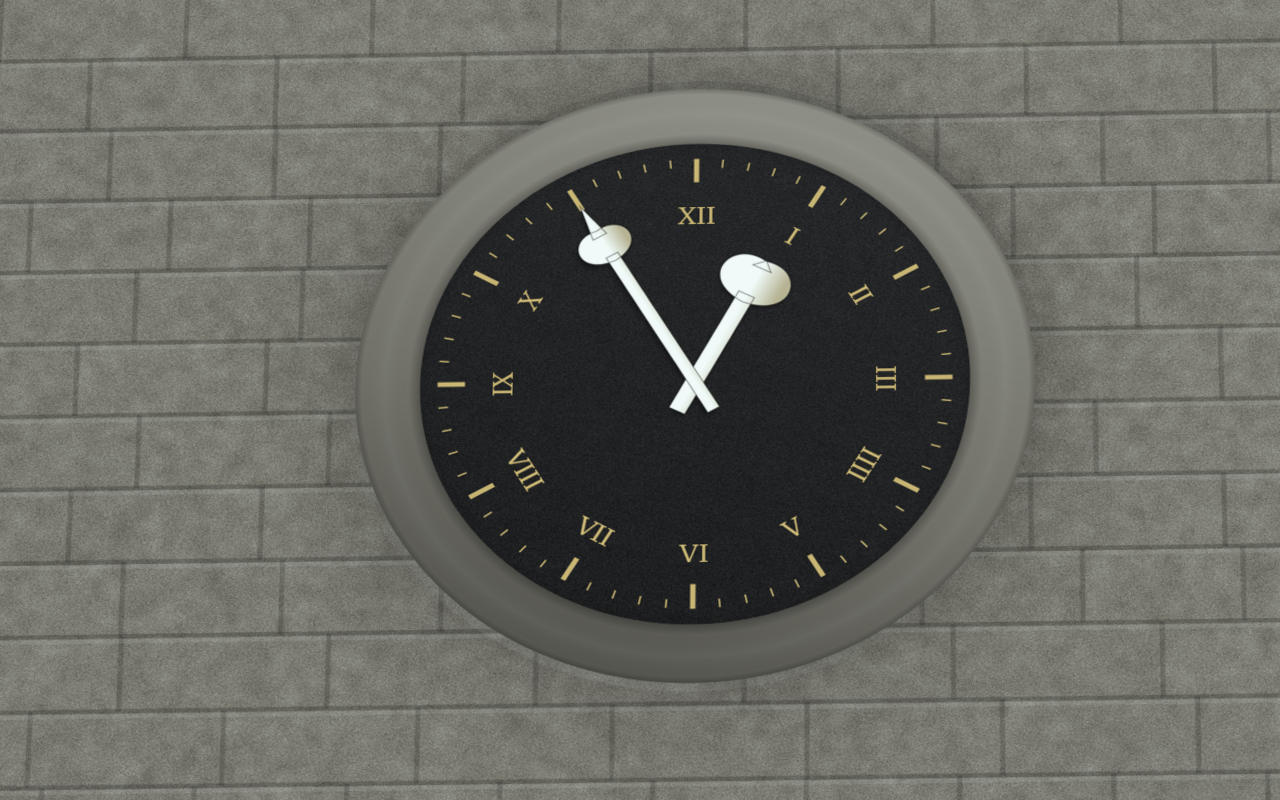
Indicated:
12 h 55 min
